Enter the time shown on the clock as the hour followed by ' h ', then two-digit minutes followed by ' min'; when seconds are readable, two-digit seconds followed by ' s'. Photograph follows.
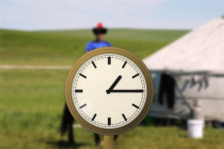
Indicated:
1 h 15 min
